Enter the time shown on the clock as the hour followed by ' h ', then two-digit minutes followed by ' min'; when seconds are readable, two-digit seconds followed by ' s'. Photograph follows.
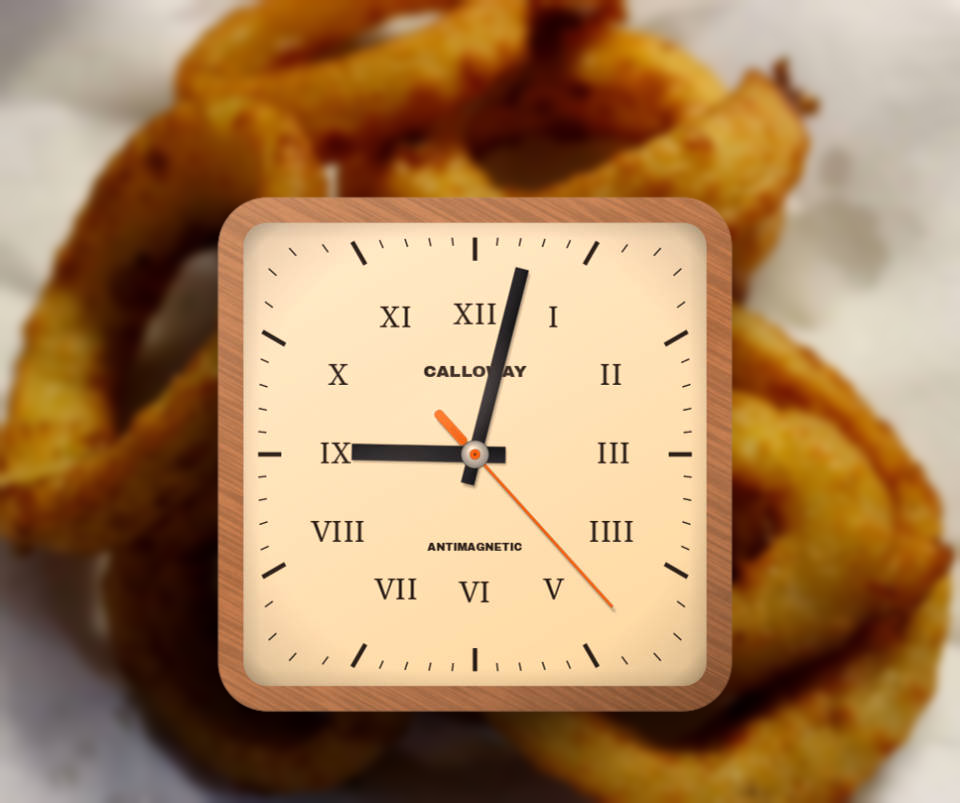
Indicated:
9 h 02 min 23 s
